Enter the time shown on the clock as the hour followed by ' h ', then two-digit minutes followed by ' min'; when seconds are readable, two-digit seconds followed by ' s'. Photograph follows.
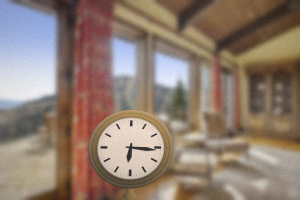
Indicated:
6 h 16 min
